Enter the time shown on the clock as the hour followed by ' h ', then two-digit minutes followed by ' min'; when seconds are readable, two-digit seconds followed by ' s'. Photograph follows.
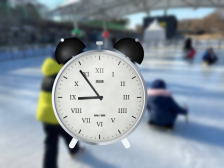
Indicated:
8 h 54 min
